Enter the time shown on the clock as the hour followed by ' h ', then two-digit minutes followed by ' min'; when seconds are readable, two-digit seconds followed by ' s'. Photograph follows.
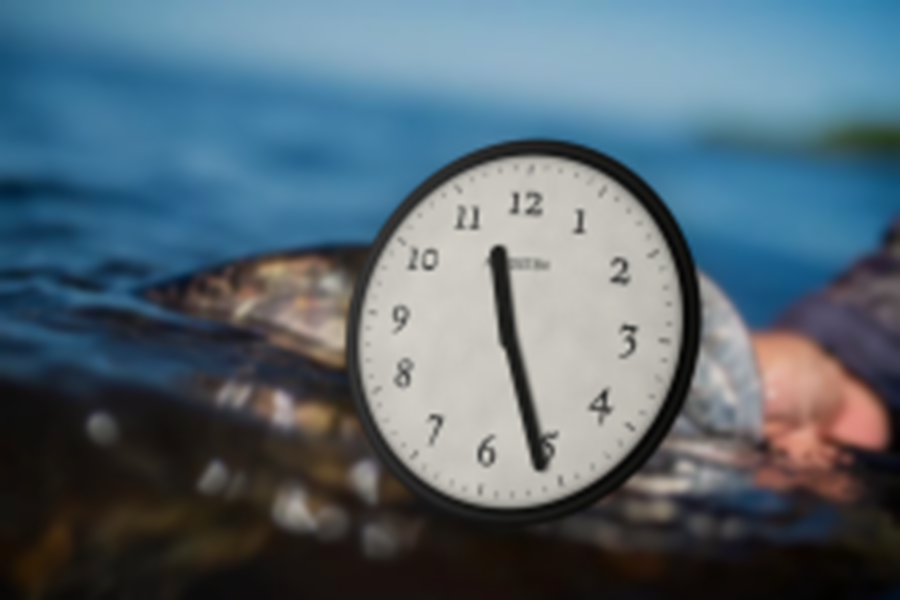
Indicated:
11 h 26 min
